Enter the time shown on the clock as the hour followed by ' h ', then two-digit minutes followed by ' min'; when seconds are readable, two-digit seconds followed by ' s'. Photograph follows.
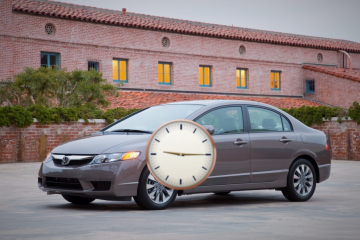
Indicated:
9 h 15 min
